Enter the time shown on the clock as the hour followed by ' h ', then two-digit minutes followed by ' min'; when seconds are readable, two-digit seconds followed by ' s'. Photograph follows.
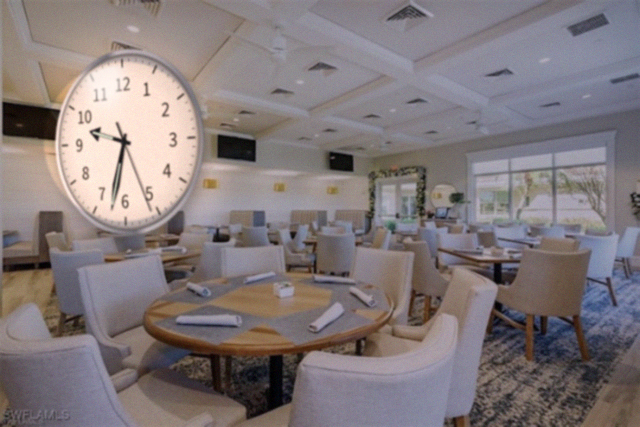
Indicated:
9 h 32 min 26 s
